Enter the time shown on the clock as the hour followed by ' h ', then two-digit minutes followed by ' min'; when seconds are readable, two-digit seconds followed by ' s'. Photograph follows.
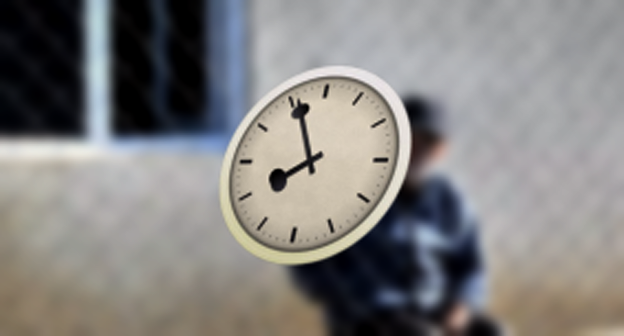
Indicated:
7 h 56 min
